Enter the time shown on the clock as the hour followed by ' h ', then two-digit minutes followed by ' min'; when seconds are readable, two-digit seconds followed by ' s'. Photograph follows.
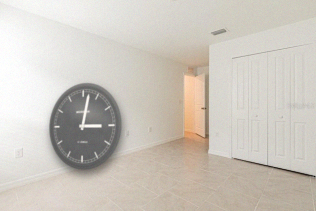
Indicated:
3 h 02 min
